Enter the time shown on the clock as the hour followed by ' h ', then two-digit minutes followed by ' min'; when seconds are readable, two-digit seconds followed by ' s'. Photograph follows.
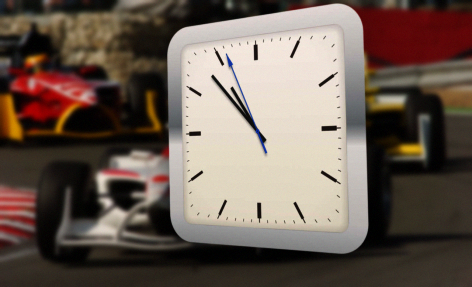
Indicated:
10 h 52 min 56 s
